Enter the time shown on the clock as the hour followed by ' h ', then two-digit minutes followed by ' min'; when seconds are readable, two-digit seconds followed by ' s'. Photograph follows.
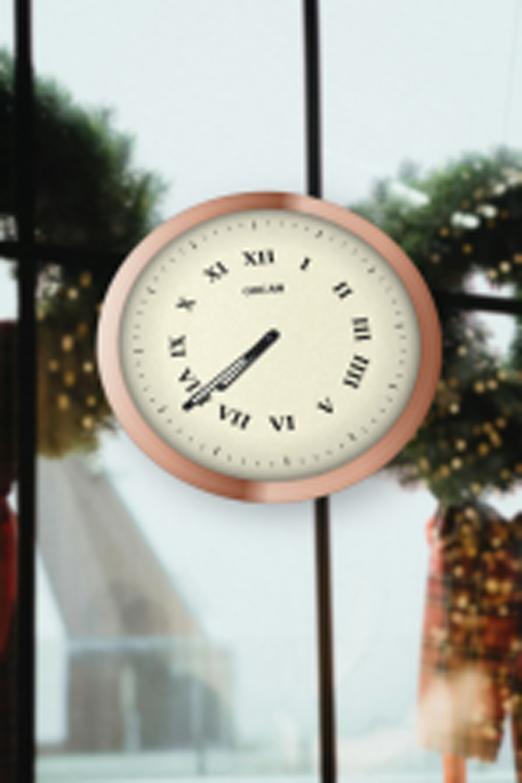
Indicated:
7 h 39 min
